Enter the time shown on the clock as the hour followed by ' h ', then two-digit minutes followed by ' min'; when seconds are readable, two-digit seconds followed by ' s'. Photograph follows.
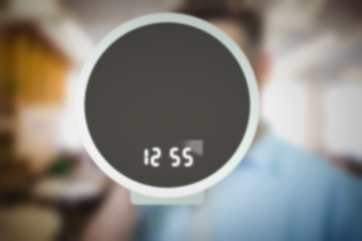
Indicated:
12 h 55 min
